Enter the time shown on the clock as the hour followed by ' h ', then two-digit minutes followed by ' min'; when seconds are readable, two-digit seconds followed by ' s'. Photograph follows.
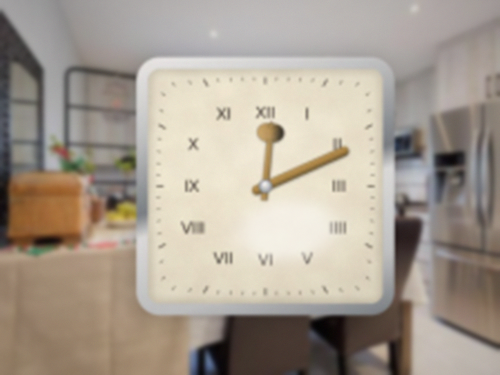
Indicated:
12 h 11 min
